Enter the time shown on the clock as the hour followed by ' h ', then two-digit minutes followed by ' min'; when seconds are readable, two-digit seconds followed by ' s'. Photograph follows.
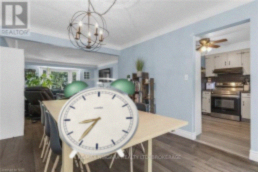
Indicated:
8 h 36 min
